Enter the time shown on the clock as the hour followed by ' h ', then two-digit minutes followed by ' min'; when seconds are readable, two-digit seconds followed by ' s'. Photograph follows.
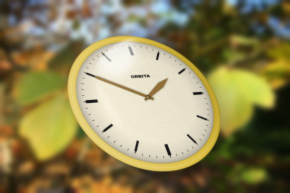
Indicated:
1 h 50 min
